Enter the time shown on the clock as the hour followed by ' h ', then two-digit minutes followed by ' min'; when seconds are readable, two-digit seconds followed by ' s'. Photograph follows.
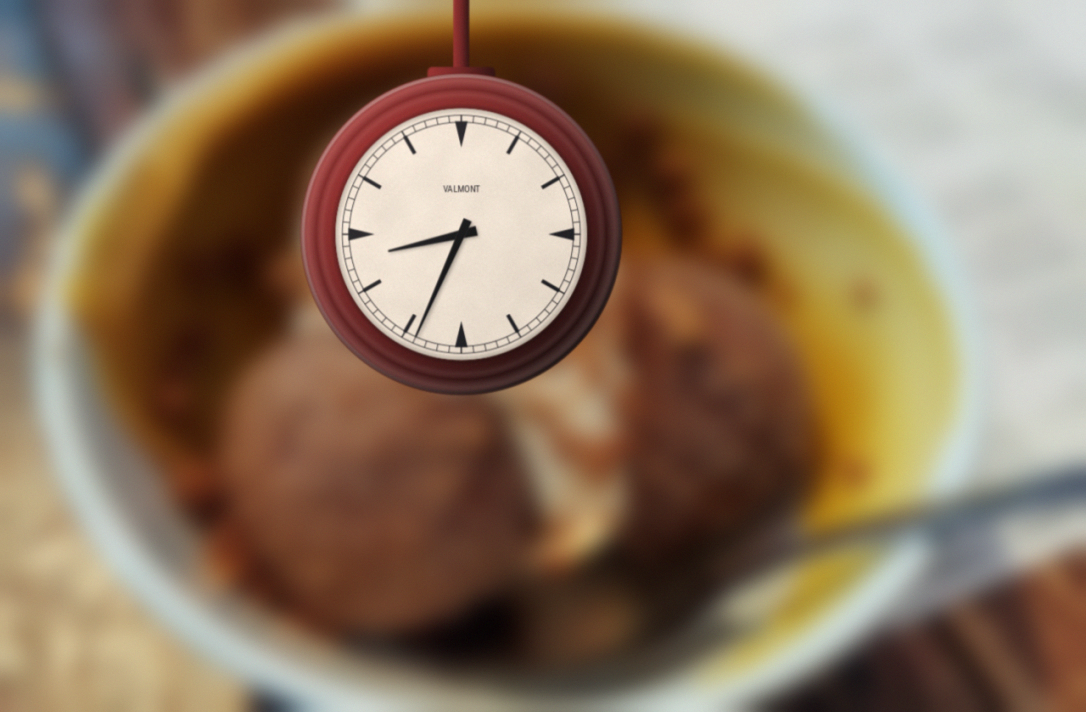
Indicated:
8 h 34 min
